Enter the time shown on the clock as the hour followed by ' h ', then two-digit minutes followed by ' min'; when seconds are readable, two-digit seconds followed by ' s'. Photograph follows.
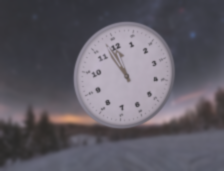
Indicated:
11 h 58 min
